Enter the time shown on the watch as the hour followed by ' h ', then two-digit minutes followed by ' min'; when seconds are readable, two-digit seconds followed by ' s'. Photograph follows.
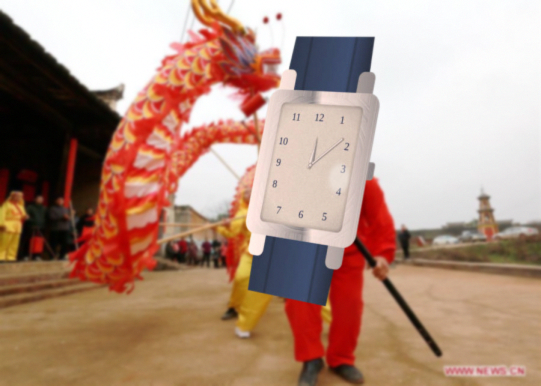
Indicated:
12 h 08 min
